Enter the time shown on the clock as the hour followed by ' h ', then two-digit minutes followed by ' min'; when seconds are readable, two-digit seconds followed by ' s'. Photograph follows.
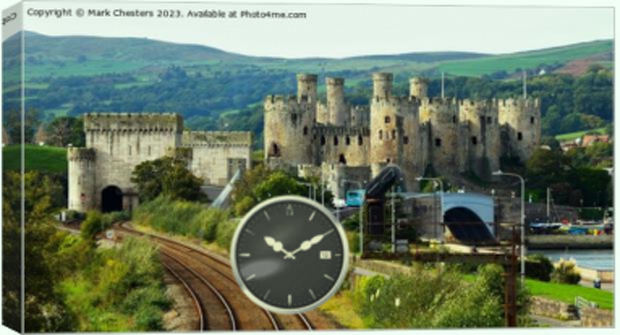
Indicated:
10 h 10 min
